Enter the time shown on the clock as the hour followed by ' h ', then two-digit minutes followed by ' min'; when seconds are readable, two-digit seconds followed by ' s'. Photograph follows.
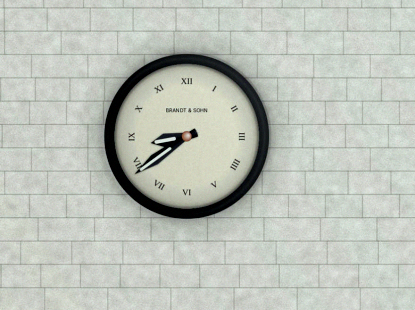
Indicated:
8 h 39 min
